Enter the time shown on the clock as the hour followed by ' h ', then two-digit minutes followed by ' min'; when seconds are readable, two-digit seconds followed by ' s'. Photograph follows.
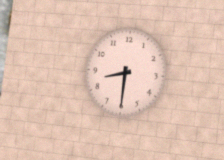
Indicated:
8 h 30 min
